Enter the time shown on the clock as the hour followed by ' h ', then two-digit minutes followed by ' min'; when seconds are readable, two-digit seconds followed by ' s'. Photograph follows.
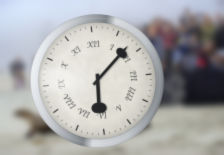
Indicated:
6 h 08 min
